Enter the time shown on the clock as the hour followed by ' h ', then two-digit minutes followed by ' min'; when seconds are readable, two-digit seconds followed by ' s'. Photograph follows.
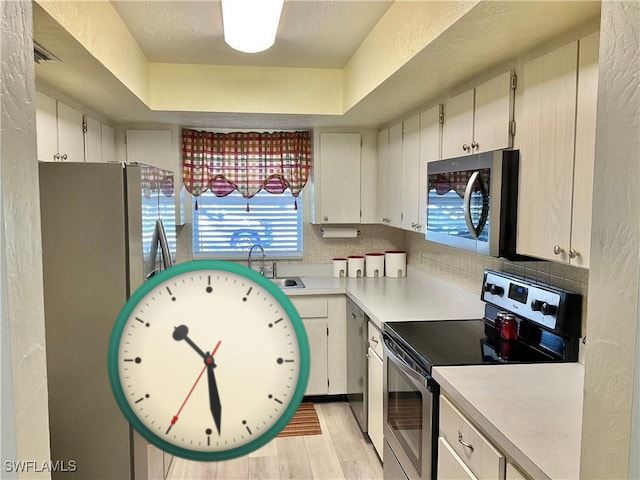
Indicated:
10 h 28 min 35 s
